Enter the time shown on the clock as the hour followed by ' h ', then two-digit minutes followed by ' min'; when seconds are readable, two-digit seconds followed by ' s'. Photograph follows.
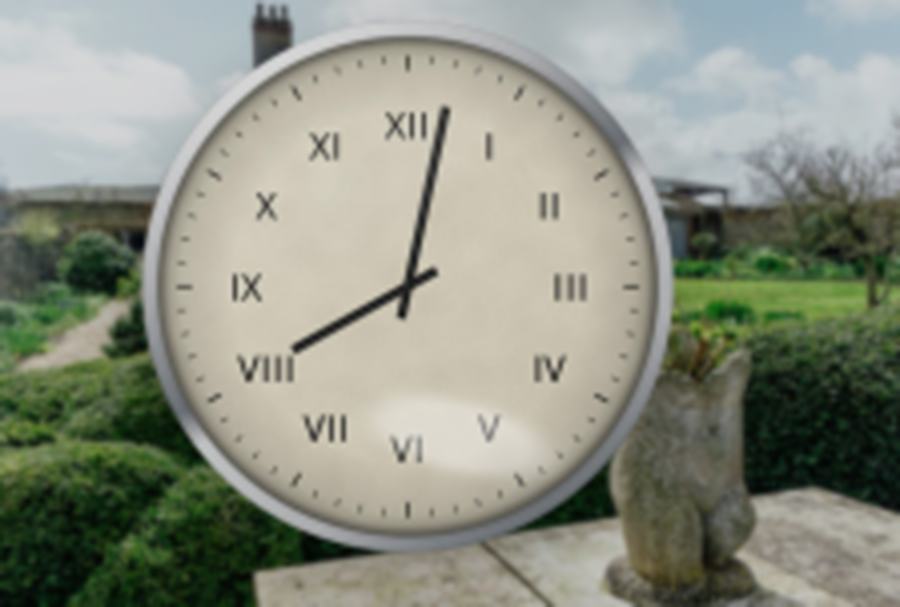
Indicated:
8 h 02 min
